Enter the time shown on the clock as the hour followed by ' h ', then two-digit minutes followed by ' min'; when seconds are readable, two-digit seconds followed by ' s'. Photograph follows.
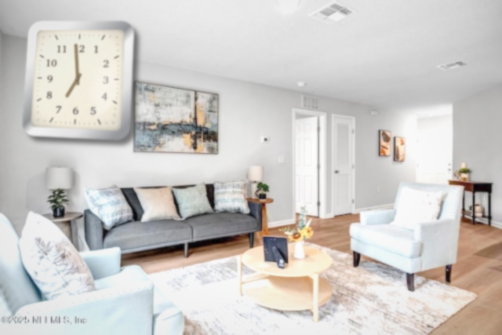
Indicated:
6 h 59 min
